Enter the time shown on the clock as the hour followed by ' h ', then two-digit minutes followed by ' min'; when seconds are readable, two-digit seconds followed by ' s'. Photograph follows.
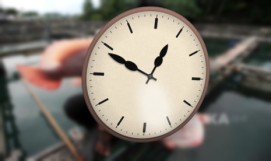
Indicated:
12 h 49 min
